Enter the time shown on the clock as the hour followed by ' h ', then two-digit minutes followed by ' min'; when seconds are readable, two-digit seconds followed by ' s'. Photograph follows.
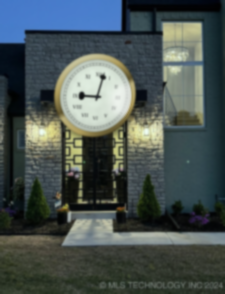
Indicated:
9 h 02 min
